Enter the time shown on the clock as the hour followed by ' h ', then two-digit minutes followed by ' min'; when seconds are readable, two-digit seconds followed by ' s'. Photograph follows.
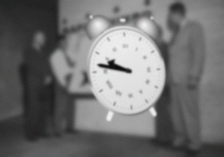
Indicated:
9 h 47 min
